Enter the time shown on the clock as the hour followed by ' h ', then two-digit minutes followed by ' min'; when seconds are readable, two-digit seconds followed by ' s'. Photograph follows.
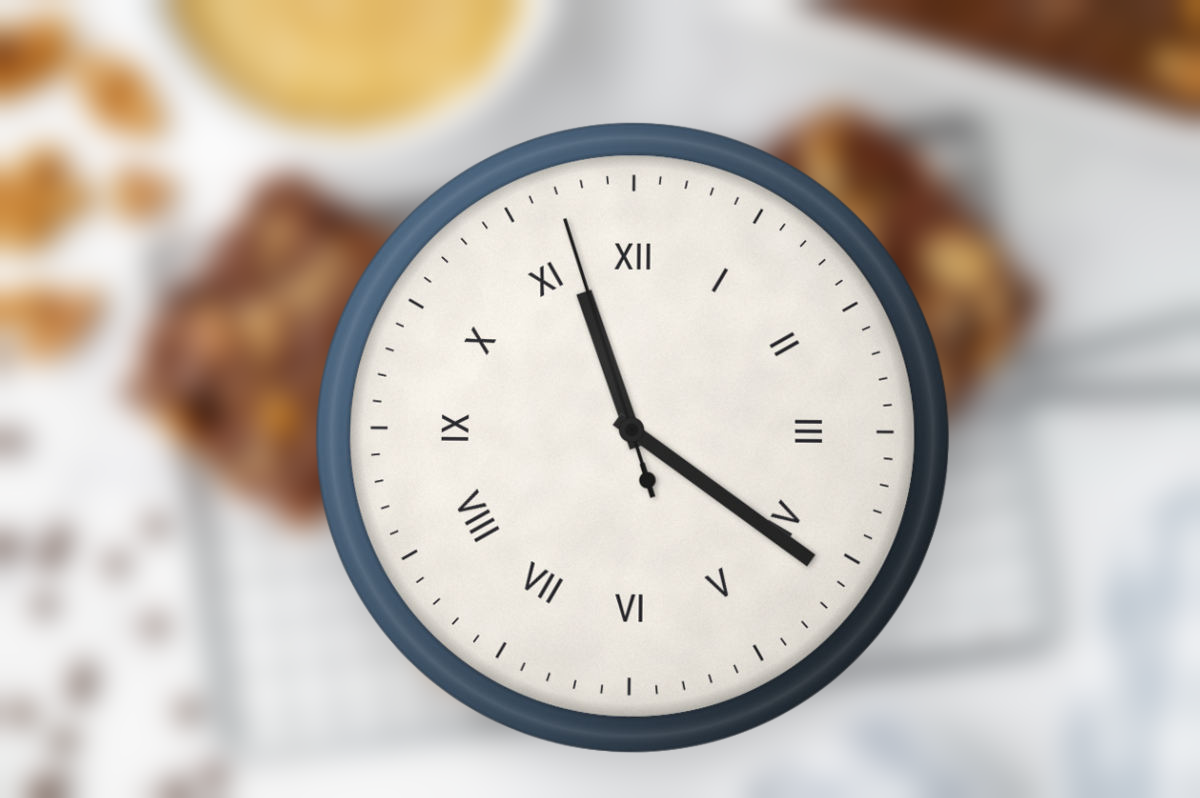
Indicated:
11 h 20 min 57 s
